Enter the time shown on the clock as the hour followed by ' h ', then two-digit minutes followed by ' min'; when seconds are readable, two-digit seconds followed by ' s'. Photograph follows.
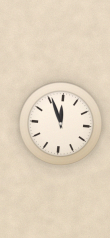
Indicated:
11 h 56 min
